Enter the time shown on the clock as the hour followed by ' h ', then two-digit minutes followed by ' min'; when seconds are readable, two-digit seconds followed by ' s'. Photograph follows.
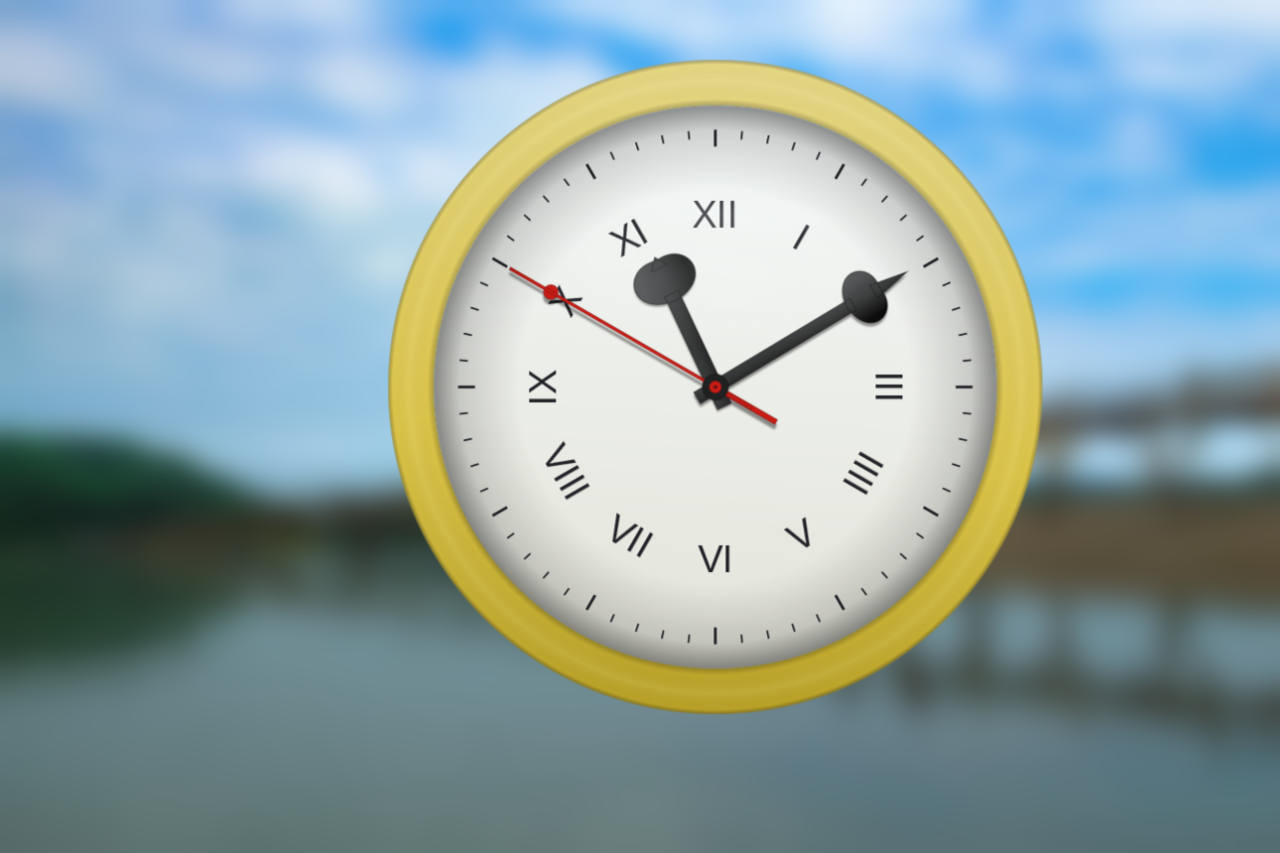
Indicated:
11 h 09 min 50 s
